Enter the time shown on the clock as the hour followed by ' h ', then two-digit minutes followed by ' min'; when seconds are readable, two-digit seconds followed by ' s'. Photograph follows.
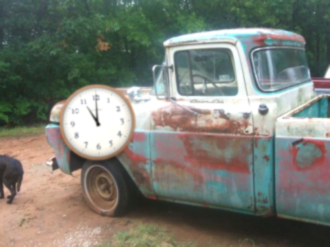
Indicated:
11 h 00 min
